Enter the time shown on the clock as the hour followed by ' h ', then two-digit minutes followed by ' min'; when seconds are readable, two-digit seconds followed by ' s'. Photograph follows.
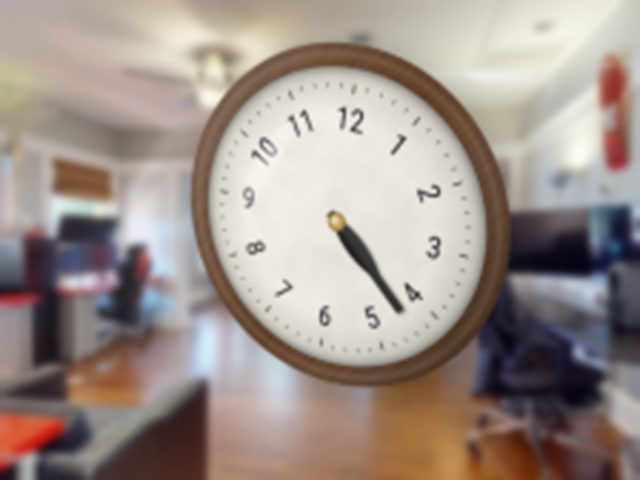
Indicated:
4 h 22 min
